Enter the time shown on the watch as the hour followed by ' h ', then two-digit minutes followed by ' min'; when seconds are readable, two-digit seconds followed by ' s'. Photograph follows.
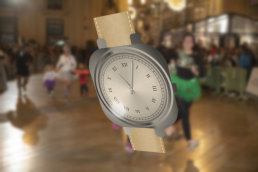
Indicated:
11 h 03 min
